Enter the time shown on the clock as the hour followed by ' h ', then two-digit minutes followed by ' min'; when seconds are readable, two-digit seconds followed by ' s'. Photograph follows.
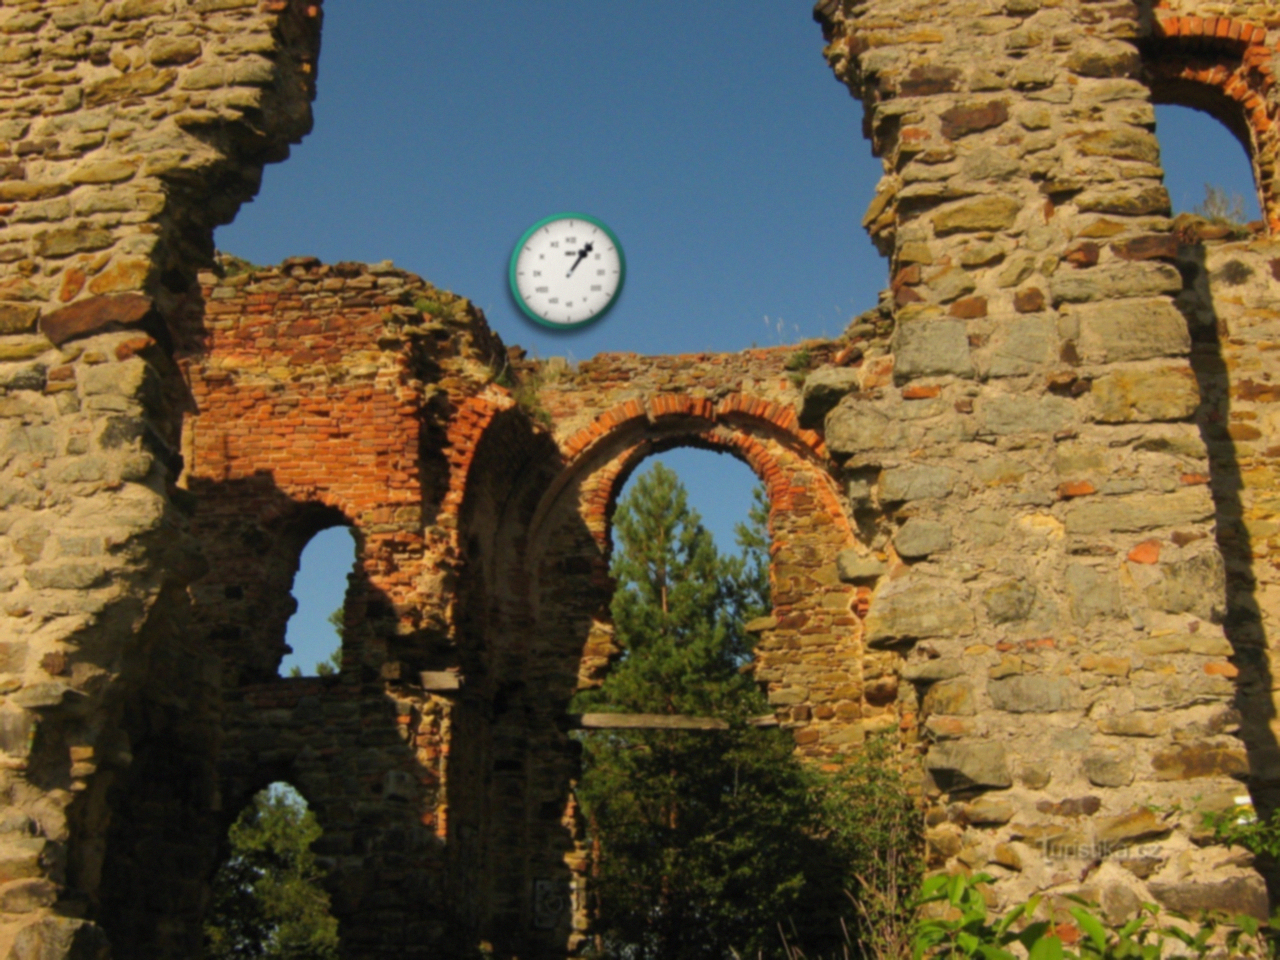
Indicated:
1 h 06 min
